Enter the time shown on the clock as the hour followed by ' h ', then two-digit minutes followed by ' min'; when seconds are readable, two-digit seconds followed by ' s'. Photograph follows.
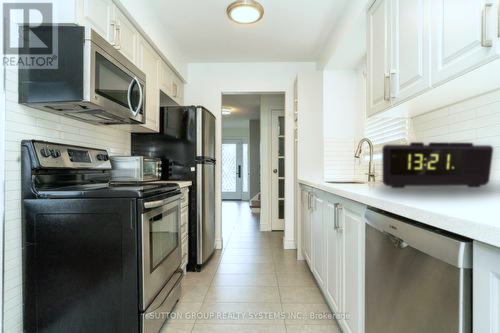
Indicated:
13 h 21 min
